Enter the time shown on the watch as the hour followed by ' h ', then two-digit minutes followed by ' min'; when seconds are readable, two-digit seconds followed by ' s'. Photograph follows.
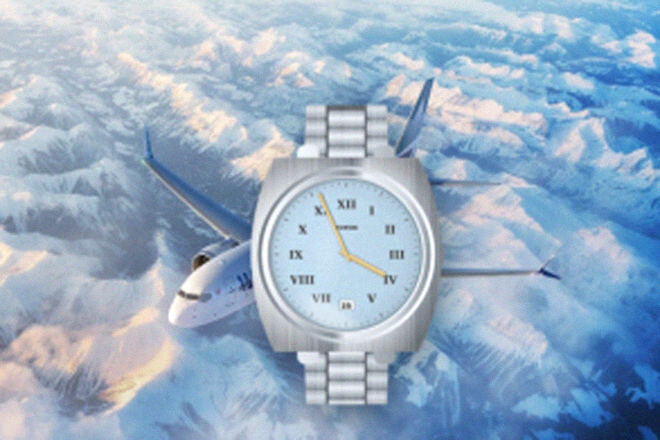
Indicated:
3 h 56 min
